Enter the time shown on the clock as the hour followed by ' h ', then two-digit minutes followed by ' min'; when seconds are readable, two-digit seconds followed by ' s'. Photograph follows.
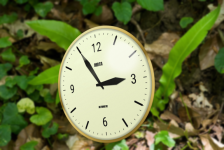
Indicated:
2 h 55 min
